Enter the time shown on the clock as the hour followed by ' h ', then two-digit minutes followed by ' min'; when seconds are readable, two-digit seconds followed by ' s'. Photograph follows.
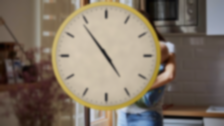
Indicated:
4 h 54 min
